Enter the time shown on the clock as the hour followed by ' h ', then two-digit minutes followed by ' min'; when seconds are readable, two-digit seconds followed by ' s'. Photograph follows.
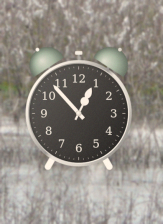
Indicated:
12 h 53 min
